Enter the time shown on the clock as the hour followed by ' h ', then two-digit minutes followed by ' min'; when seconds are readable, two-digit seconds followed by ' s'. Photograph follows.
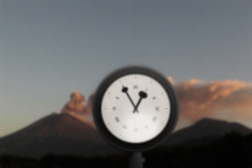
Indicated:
12 h 55 min
